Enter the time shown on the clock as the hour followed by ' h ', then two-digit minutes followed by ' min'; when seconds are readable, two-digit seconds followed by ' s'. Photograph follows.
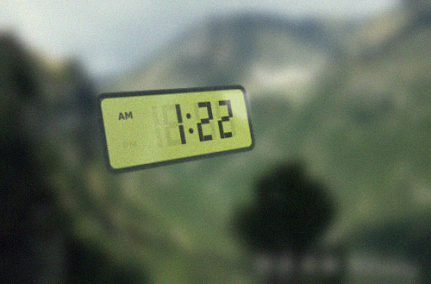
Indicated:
1 h 22 min
